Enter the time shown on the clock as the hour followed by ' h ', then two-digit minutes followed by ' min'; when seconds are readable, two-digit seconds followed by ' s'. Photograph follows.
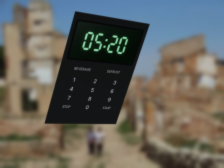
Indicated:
5 h 20 min
